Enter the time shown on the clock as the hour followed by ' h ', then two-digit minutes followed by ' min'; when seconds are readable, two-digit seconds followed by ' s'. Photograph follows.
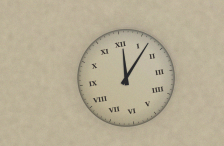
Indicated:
12 h 07 min
